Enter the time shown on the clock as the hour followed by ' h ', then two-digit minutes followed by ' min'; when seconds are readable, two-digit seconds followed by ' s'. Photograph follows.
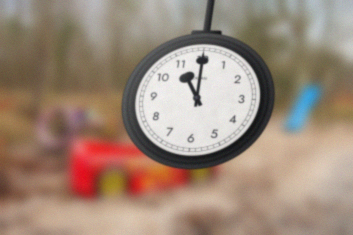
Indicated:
11 h 00 min
